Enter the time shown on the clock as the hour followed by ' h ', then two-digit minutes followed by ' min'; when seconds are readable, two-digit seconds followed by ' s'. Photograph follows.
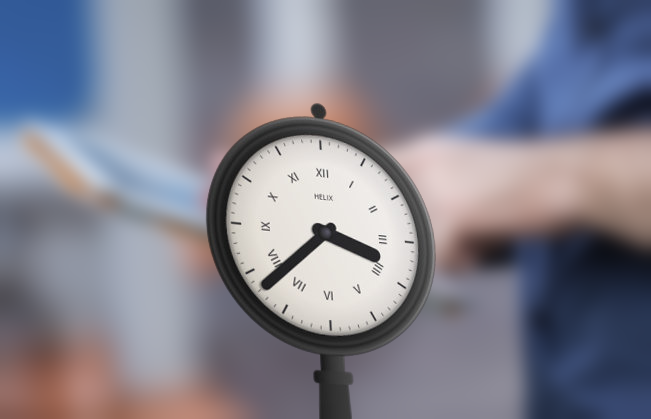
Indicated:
3 h 38 min
